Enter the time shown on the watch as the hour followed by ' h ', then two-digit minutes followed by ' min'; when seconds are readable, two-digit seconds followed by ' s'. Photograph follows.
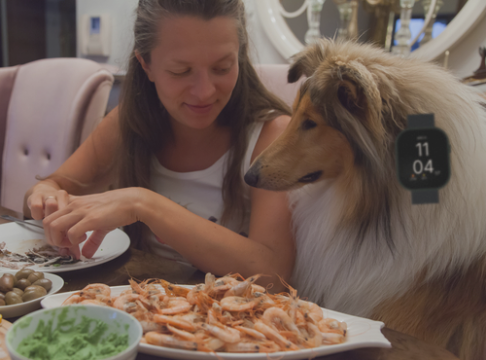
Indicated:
11 h 04 min
